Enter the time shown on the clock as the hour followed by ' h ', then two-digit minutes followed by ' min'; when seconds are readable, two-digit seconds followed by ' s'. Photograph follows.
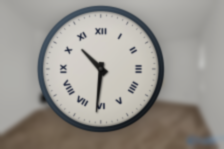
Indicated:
10 h 31 min
